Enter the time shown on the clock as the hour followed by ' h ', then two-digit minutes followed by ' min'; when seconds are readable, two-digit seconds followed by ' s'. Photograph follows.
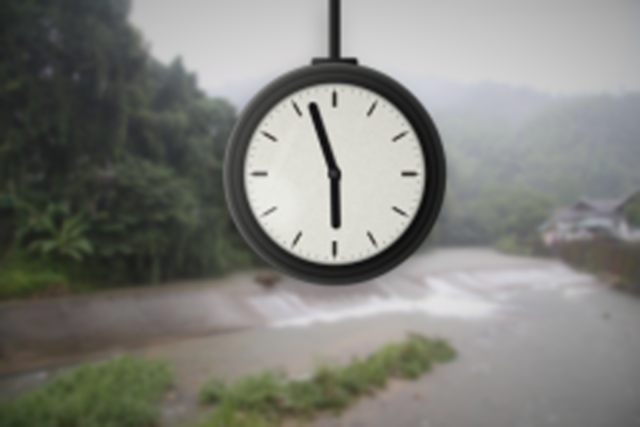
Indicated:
5 h 57 min
